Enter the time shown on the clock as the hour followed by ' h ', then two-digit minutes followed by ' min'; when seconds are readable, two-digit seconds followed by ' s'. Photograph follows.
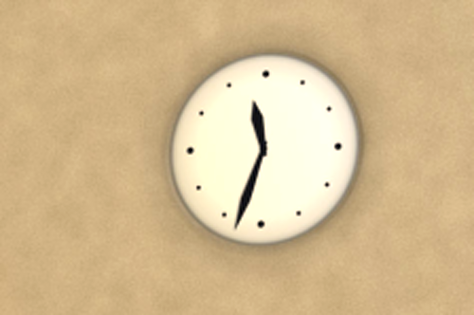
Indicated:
11 h 33 min
